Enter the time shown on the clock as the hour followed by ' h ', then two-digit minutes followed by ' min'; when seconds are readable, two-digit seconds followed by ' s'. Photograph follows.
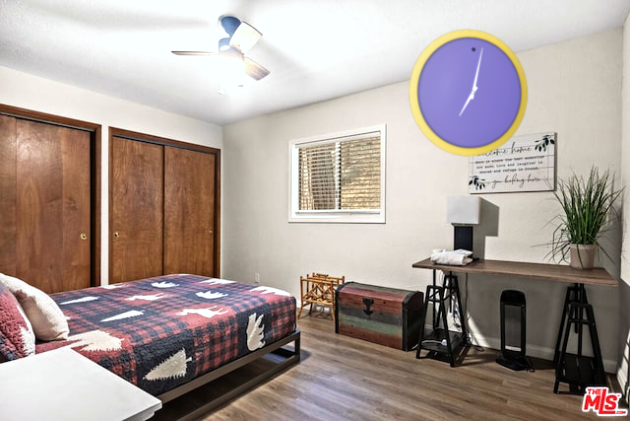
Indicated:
7 h 02 min
